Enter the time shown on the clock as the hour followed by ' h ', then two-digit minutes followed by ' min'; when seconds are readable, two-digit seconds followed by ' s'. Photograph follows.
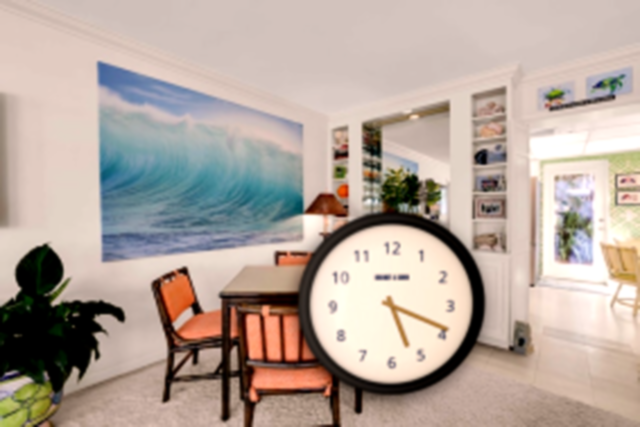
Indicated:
5 h 19 min
